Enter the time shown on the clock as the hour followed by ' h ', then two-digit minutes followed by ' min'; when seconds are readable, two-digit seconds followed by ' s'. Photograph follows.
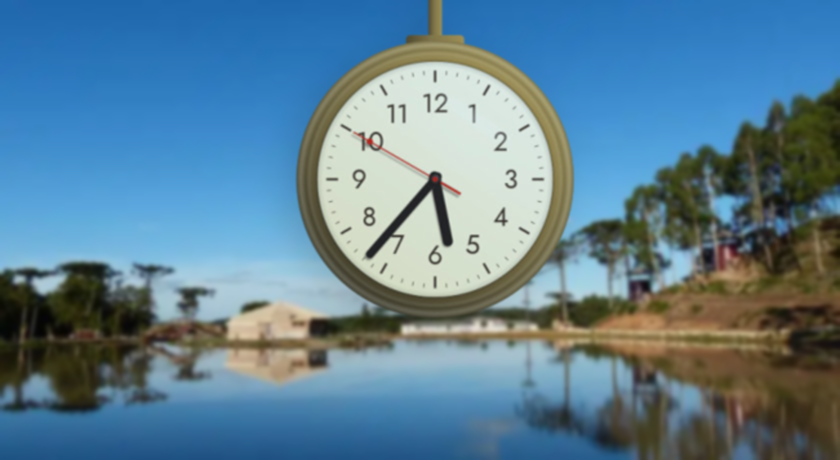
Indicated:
5 h 36 min 50 s
